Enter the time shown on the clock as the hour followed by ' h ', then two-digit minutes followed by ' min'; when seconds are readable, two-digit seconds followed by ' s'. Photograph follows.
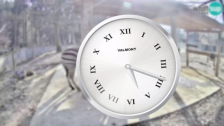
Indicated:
5 h 19 min
